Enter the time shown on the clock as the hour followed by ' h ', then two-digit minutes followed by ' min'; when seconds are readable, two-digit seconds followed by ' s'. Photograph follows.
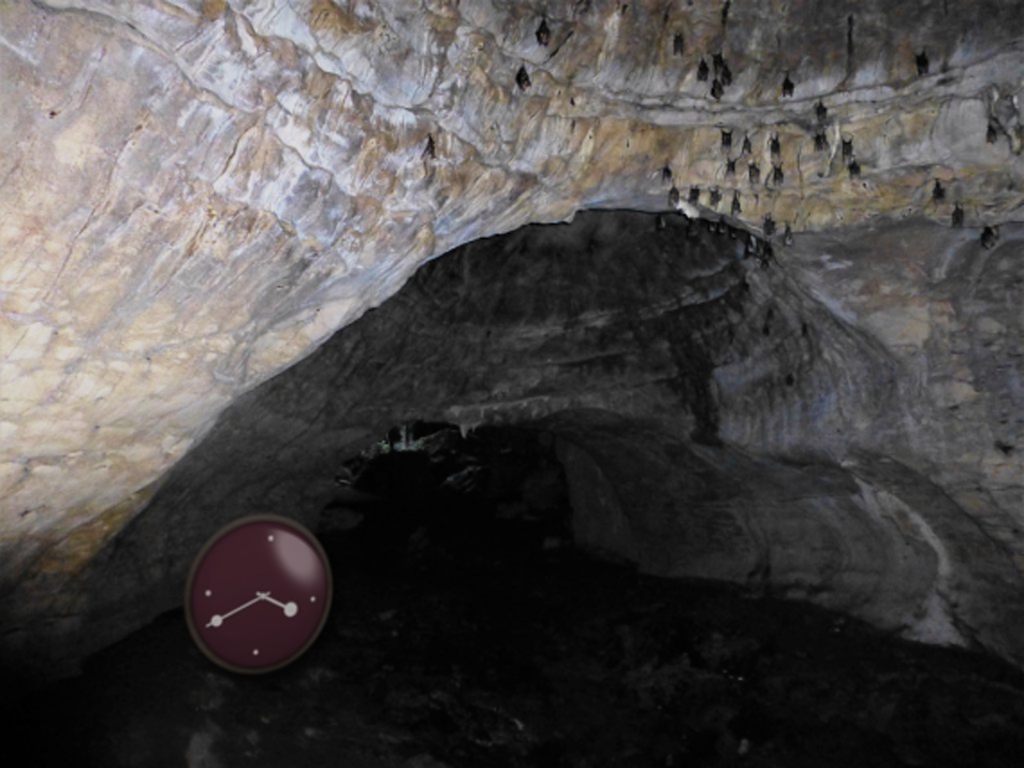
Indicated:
3 h 40 min
